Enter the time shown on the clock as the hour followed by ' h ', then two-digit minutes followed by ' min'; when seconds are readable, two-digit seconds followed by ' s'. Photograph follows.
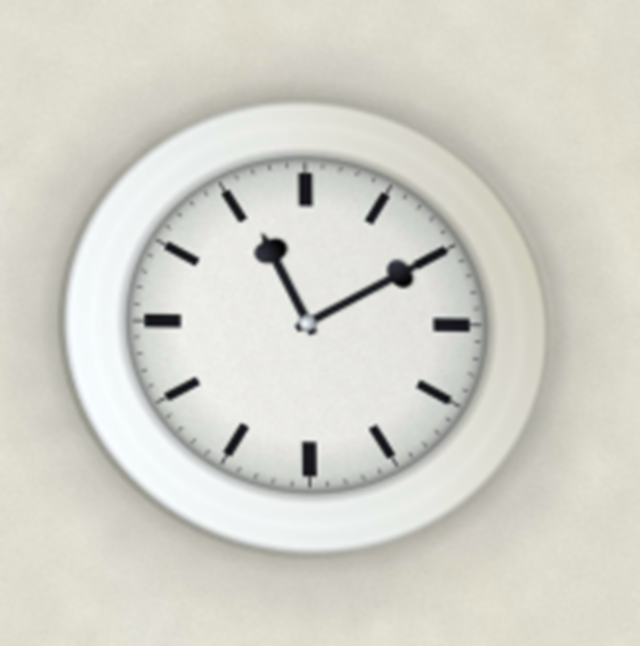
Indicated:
11 h 10 min
